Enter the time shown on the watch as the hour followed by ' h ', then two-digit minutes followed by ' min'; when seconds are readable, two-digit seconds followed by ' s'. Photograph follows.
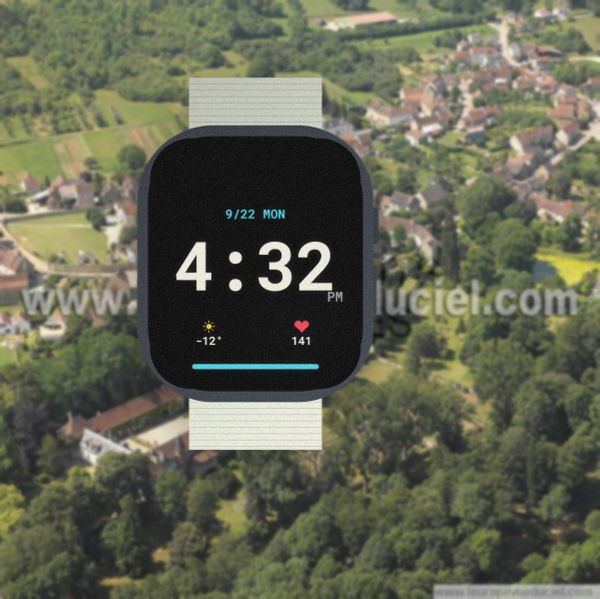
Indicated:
4 h 32 min
